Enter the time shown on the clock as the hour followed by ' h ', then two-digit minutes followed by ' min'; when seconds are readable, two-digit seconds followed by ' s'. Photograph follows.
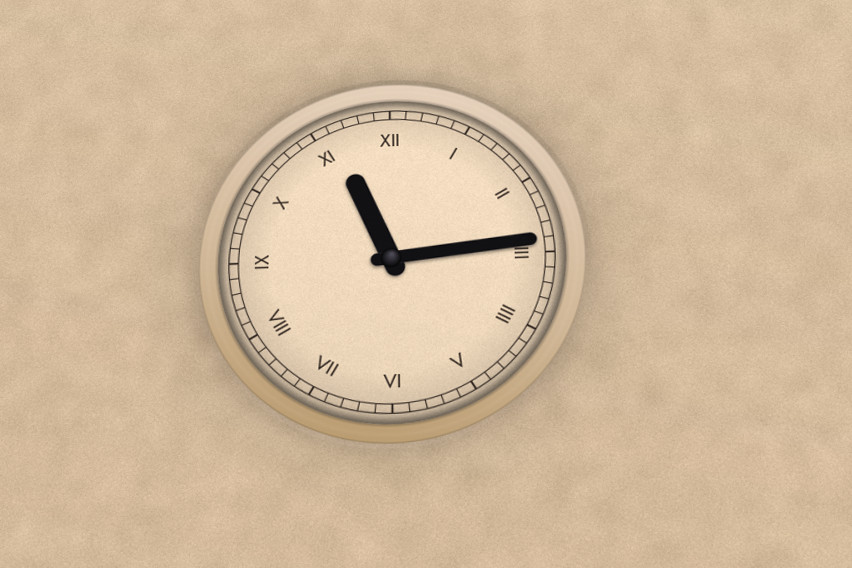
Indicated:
11 h 14 min
